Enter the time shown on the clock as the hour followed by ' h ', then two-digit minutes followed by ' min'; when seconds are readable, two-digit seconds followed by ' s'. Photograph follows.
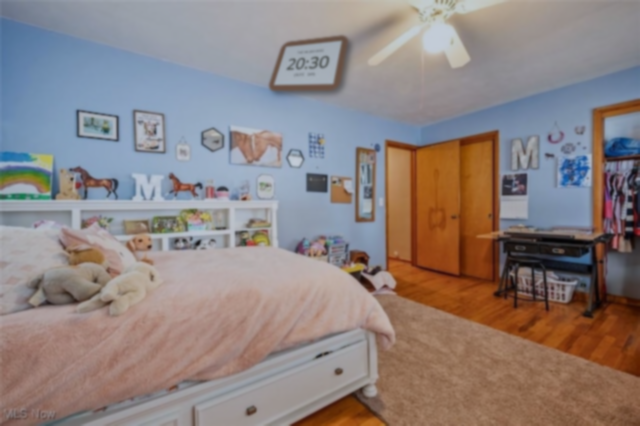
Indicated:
20 h 30 min
